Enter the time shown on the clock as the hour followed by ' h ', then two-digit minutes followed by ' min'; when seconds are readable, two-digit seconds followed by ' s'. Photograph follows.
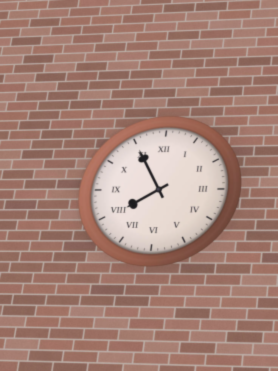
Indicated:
7 h 55 min
